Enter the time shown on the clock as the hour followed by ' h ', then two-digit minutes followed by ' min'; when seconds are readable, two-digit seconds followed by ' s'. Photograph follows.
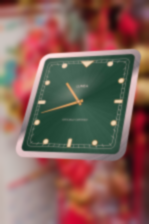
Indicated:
10 h 42 min
